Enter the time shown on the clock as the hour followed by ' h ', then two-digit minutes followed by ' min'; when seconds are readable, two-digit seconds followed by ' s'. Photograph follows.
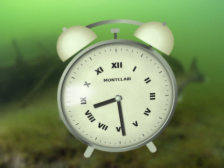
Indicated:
8 h 29 min
